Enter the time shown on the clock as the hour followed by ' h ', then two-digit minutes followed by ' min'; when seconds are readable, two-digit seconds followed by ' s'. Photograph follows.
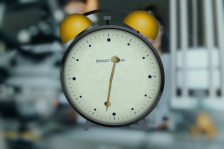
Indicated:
12 h 32 min
